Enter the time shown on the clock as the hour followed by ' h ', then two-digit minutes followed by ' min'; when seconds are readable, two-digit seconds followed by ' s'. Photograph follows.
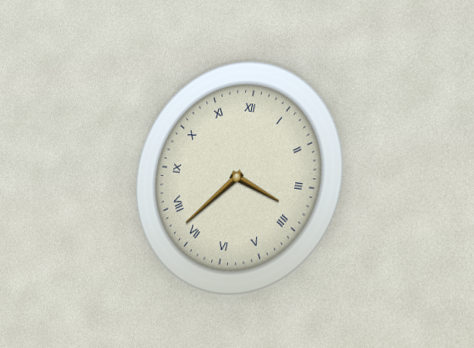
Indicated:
3 h 37 min
